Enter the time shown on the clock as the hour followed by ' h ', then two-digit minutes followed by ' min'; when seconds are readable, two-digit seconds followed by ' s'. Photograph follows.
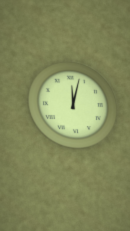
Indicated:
12 h 03 min
